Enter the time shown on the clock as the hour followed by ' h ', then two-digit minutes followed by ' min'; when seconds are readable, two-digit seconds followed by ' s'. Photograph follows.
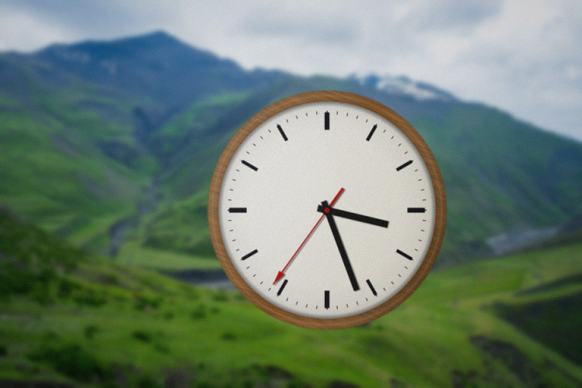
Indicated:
3 h 26 min 36 s
